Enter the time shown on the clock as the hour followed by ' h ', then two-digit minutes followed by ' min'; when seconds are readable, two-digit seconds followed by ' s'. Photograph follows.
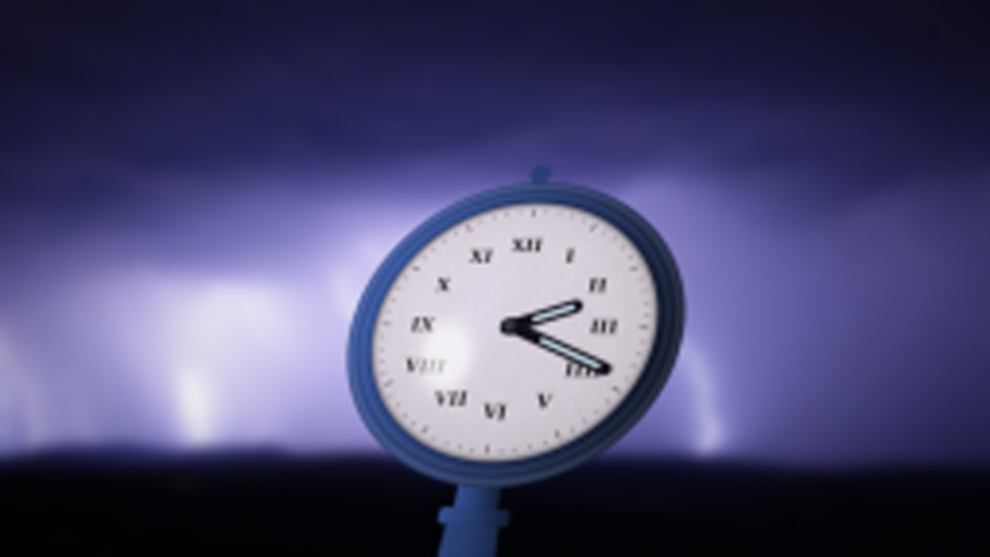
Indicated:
2 h 19 min
